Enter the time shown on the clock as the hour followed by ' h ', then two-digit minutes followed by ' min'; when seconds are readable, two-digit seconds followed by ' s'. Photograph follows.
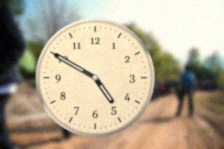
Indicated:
4 h 50 min
